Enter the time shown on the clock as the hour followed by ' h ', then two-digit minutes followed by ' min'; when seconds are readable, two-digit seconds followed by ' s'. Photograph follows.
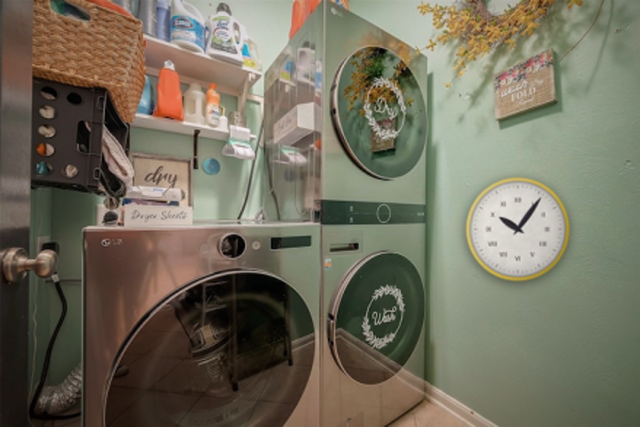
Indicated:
10 h 06 min
